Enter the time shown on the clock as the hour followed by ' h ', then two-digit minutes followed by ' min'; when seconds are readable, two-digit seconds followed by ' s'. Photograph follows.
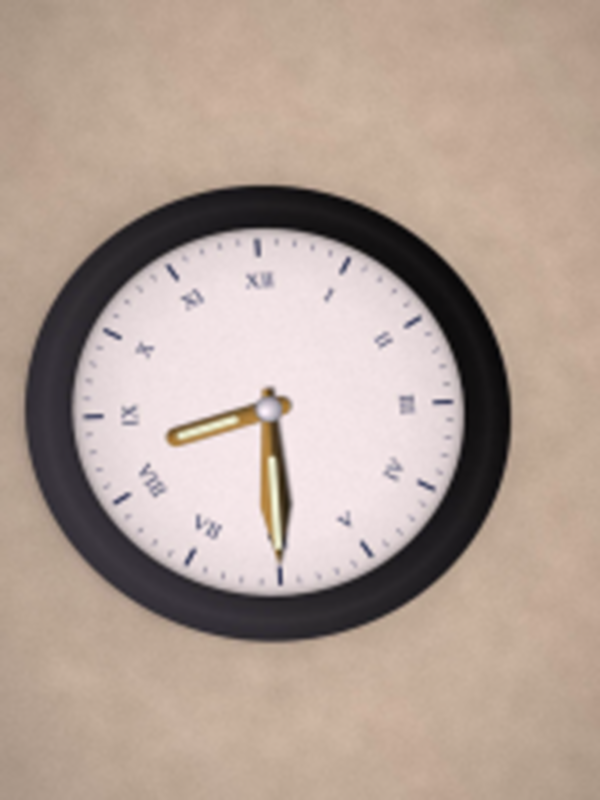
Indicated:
8 h 30 min
